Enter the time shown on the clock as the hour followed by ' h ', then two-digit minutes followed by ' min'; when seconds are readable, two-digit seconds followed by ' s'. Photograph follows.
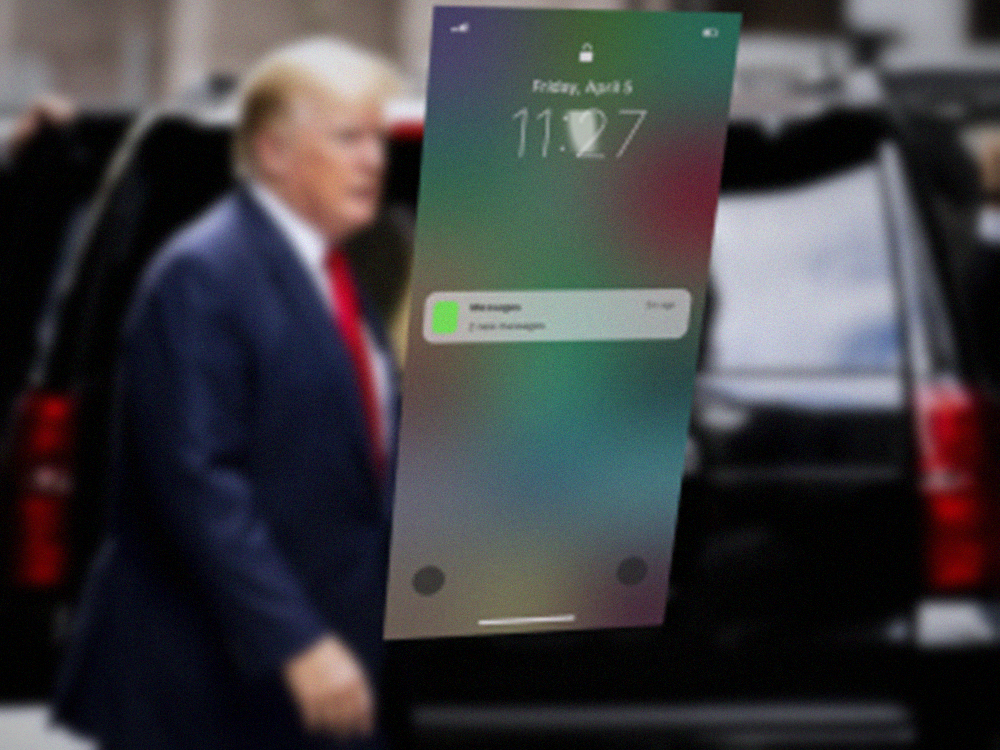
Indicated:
11 h 27 min
